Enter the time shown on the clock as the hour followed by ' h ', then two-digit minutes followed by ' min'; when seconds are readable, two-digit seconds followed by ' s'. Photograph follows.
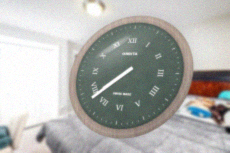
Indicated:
7 h 38 min
